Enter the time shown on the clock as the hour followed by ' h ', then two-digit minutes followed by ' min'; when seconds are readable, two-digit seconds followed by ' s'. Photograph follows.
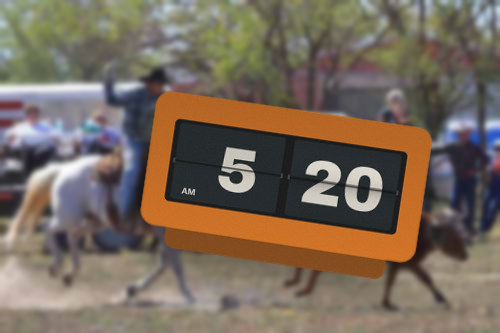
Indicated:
5 h 20 min
